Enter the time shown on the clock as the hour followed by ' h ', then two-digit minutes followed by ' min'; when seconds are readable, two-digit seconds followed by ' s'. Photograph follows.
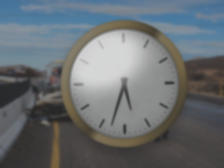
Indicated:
5 h 33 min
